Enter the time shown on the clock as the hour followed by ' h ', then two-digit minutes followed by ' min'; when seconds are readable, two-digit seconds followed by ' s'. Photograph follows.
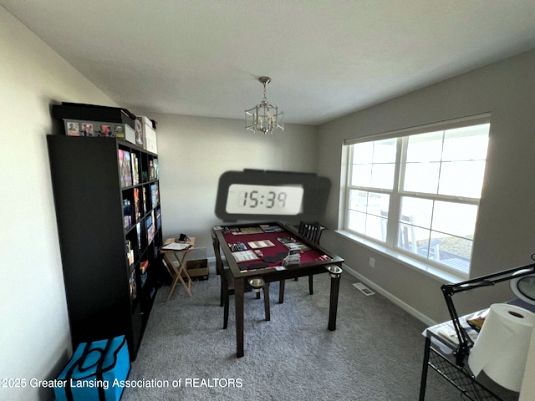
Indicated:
15 h 39 min
